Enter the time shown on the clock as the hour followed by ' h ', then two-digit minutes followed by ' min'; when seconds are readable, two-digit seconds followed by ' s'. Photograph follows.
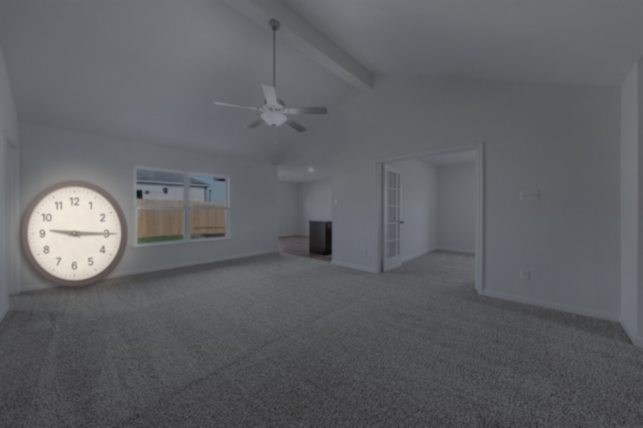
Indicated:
9 h 15 min
